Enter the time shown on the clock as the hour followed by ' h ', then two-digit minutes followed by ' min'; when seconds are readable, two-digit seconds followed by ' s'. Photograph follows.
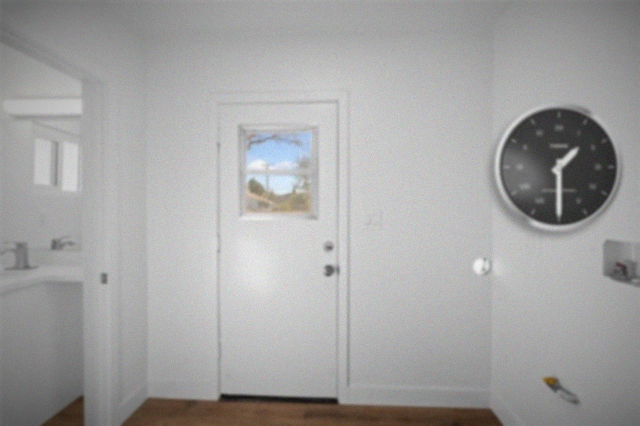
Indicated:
1 h 30 min
